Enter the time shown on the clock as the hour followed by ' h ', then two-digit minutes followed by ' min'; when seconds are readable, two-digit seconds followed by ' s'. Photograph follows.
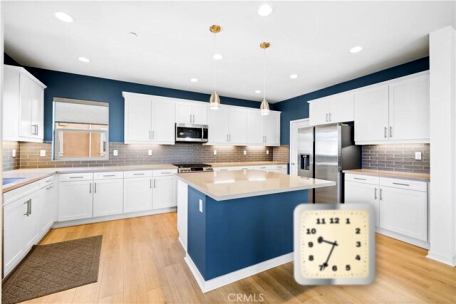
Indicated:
9 h 34 min
